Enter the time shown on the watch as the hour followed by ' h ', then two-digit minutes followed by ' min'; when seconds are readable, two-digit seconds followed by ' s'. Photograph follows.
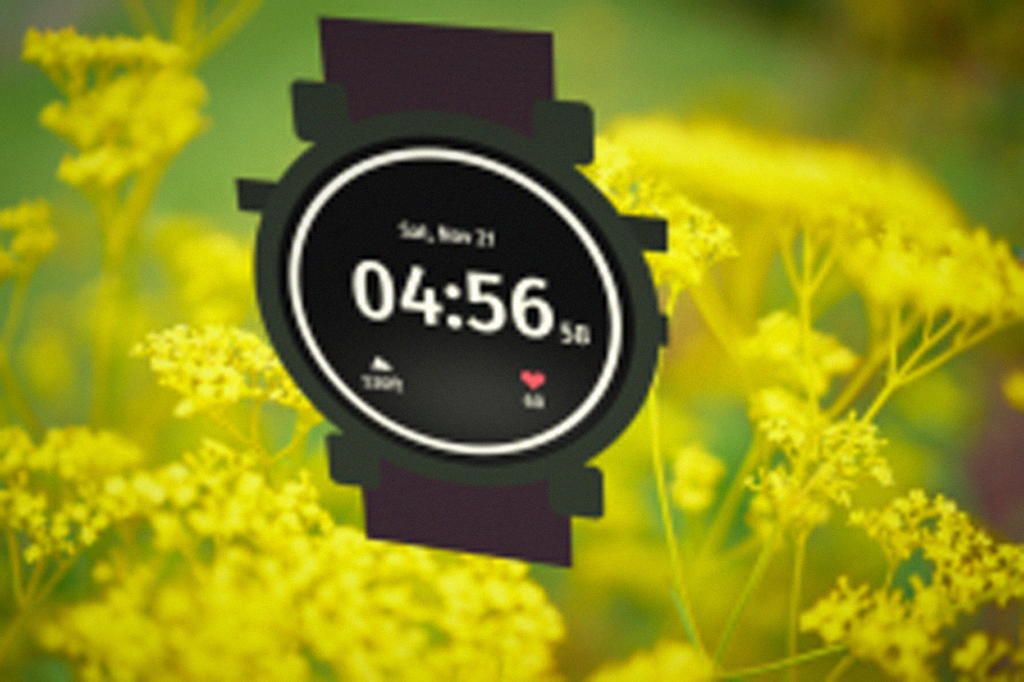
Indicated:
4 h 56 min
